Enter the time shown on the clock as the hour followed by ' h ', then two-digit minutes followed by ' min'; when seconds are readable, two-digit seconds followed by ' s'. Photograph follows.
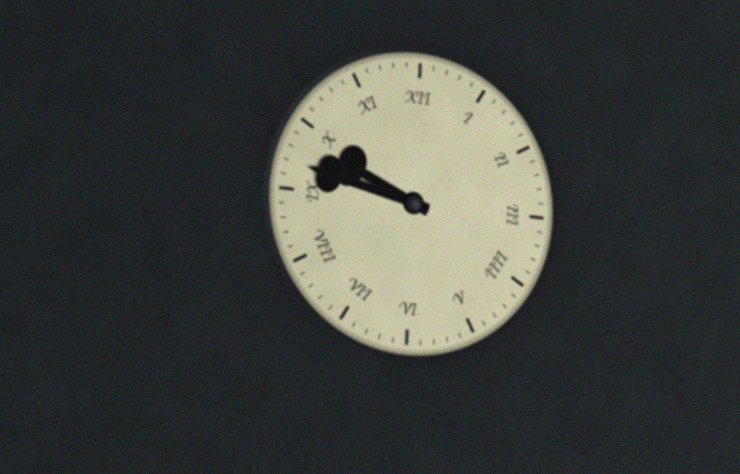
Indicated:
9 h 47 min
